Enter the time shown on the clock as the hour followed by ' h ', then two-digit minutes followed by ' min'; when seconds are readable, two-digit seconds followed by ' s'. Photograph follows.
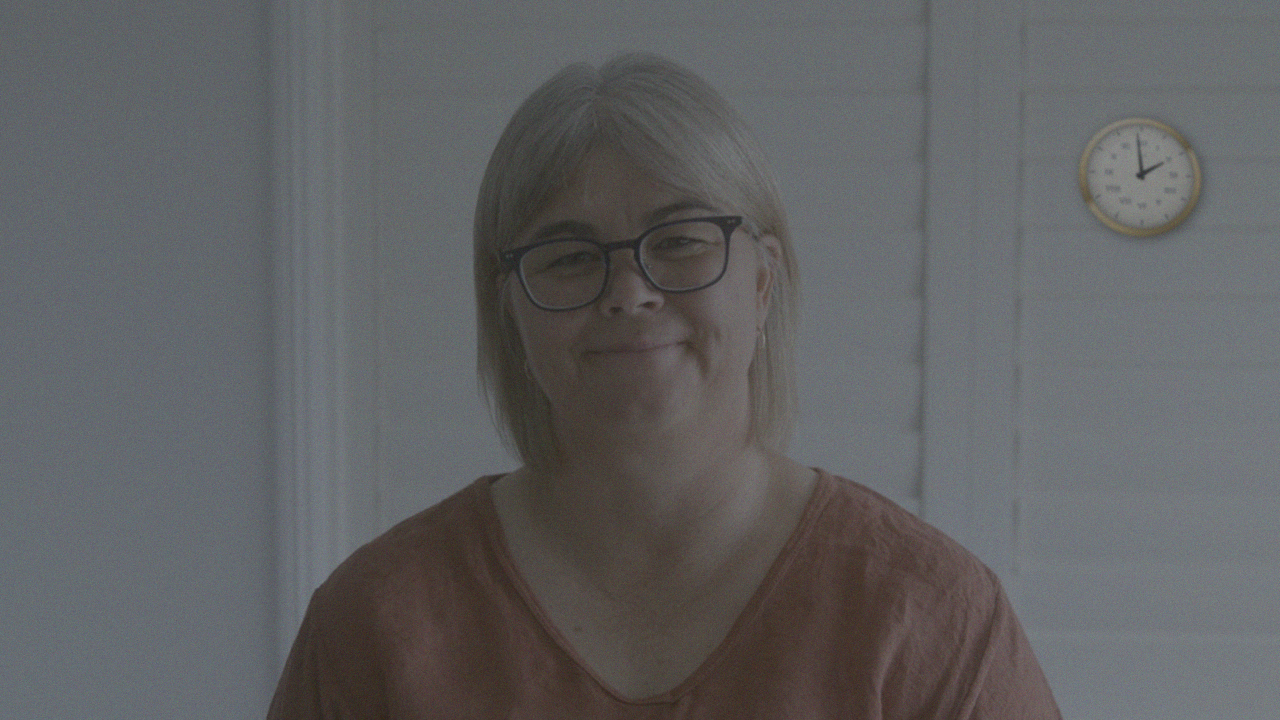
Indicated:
1 h 59 min
